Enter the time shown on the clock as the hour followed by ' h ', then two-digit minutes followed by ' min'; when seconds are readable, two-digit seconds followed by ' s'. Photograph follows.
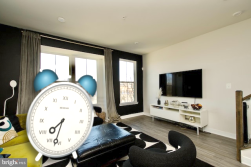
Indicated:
7 h 32 min
